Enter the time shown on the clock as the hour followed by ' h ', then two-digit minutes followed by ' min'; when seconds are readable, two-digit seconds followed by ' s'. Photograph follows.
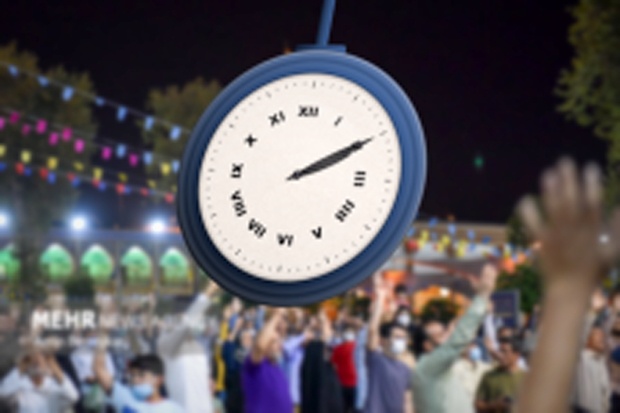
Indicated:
2 h 10 min
